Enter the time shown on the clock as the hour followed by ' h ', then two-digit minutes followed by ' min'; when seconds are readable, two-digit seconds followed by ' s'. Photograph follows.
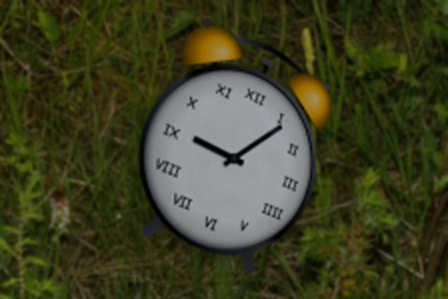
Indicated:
9 h 06 min
